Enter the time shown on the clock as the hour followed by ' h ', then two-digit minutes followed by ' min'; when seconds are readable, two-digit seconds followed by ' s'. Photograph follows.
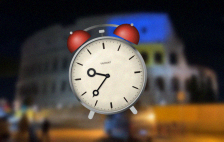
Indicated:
9 h 37 min
